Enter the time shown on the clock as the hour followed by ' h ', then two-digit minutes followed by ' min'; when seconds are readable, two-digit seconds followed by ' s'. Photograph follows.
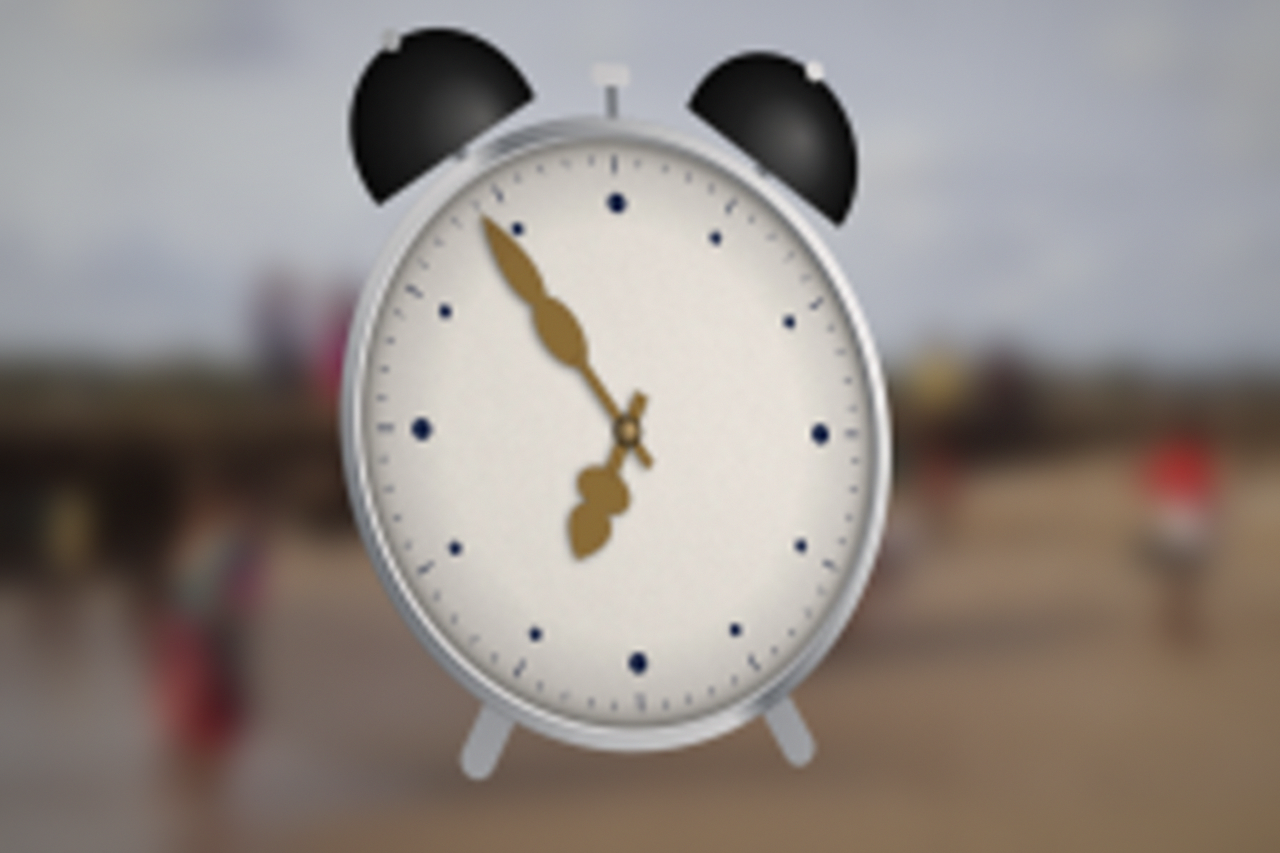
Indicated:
6 h 54 min
